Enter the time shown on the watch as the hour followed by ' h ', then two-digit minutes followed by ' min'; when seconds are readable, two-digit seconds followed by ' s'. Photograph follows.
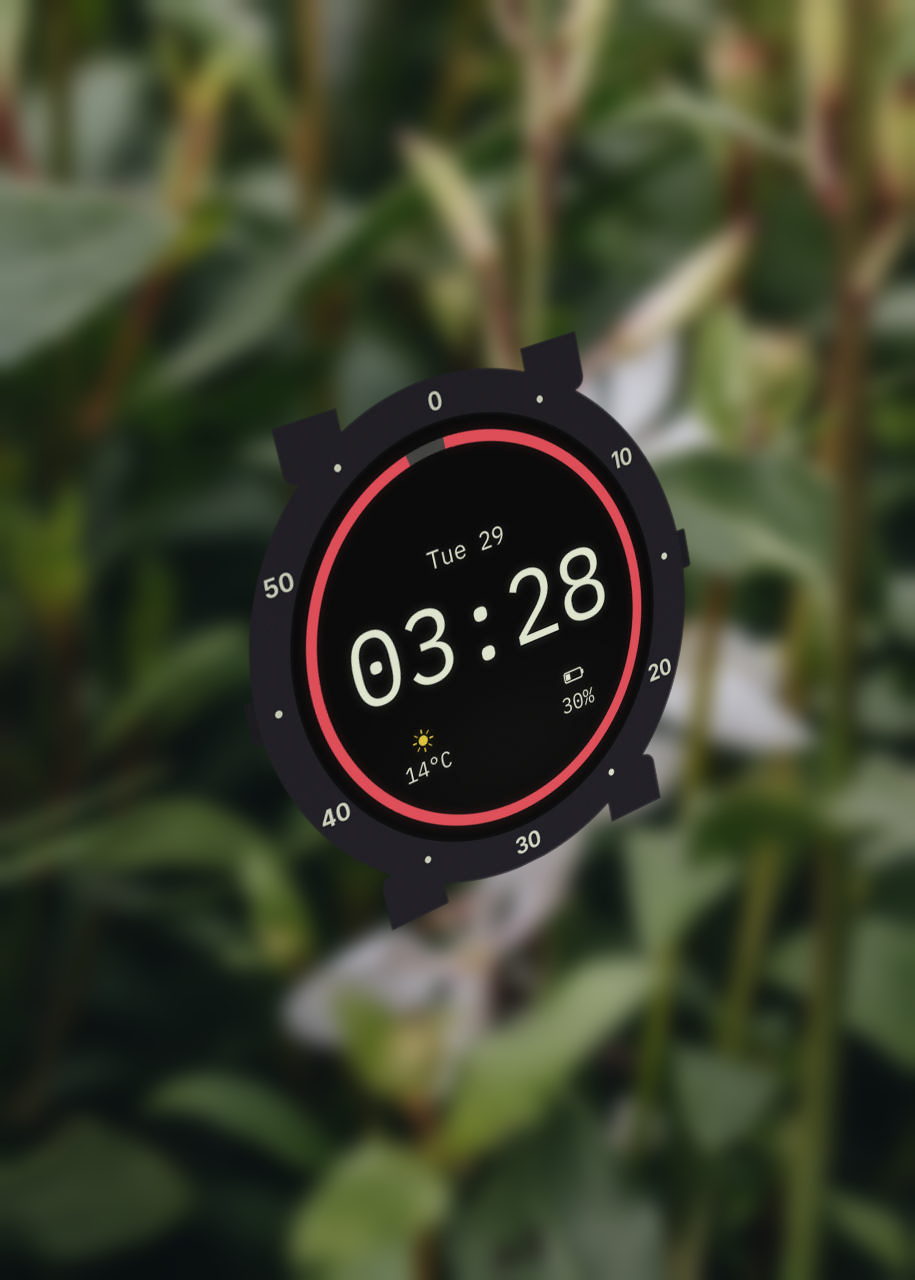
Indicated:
3 h 28 min
